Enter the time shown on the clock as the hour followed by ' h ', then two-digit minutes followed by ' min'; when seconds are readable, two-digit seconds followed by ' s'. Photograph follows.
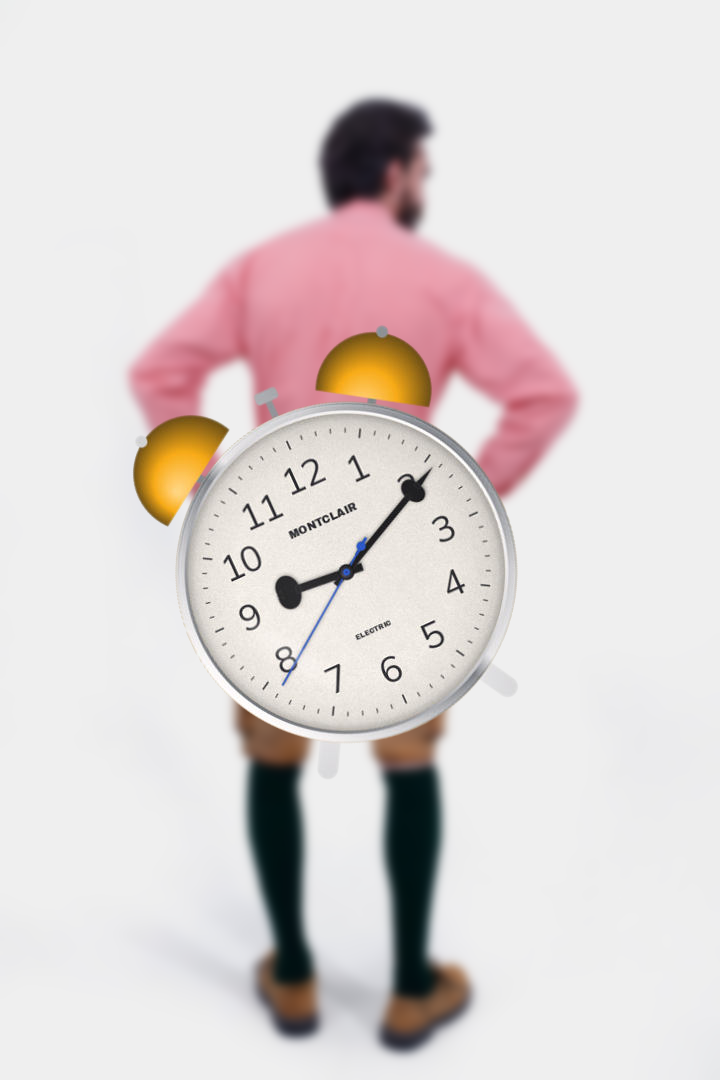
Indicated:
9 h 10 min 39 s
